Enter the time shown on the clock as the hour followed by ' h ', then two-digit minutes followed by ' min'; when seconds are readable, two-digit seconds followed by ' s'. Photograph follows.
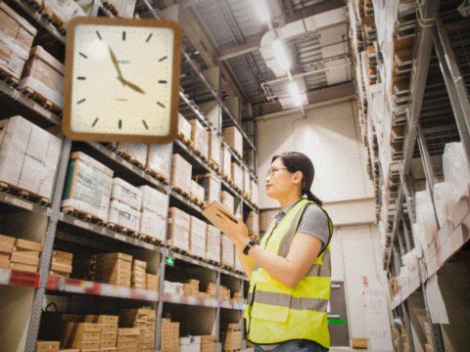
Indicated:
3 h 56 min
